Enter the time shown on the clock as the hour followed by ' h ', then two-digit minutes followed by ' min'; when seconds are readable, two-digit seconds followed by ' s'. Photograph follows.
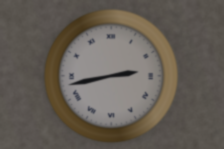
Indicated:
2 h 43 min
